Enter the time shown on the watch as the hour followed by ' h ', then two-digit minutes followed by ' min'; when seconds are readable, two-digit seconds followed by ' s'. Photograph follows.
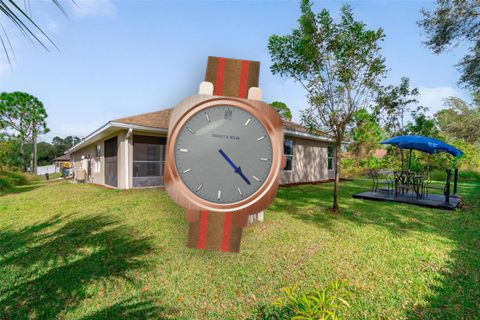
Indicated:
4 h 22 min
